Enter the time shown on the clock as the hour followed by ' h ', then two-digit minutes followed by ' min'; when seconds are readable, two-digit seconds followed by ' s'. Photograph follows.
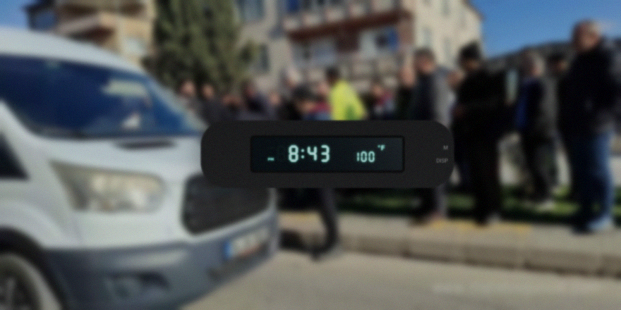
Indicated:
8 h 43 min
